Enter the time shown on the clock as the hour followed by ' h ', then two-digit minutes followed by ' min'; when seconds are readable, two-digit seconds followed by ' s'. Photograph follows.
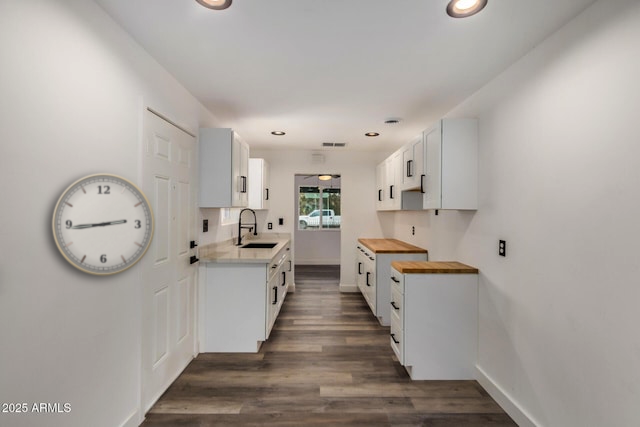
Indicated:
2 h 44 min
